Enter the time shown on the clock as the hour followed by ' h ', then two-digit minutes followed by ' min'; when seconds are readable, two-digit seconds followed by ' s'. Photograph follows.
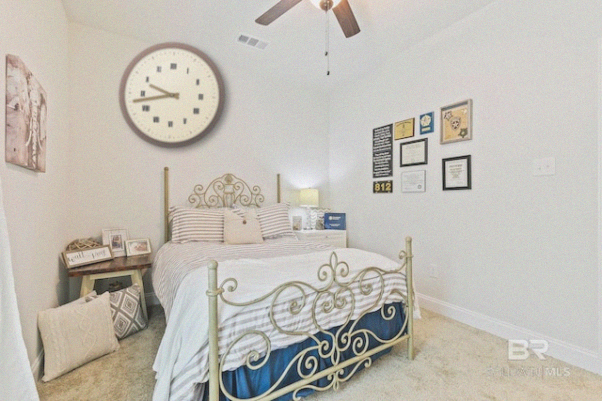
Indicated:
9 h 43 min
